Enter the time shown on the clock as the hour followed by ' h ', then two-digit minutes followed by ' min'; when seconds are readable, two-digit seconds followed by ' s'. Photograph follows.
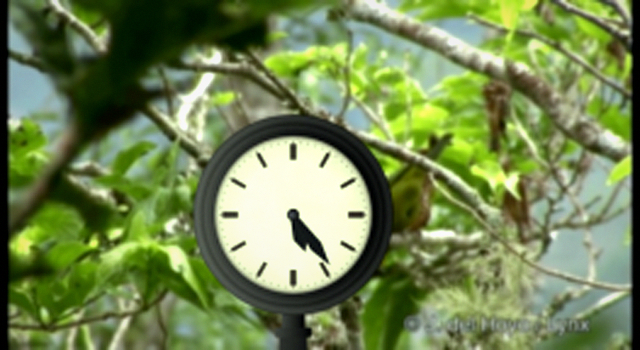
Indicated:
5 h 24 min
